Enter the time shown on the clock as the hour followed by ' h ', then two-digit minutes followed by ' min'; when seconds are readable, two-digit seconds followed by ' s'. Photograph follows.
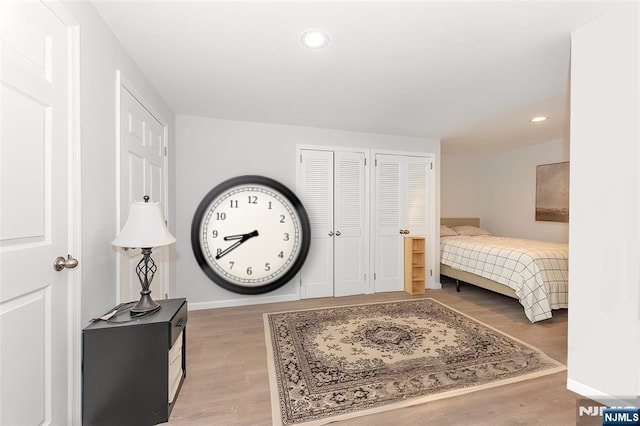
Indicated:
8 h 39 min
